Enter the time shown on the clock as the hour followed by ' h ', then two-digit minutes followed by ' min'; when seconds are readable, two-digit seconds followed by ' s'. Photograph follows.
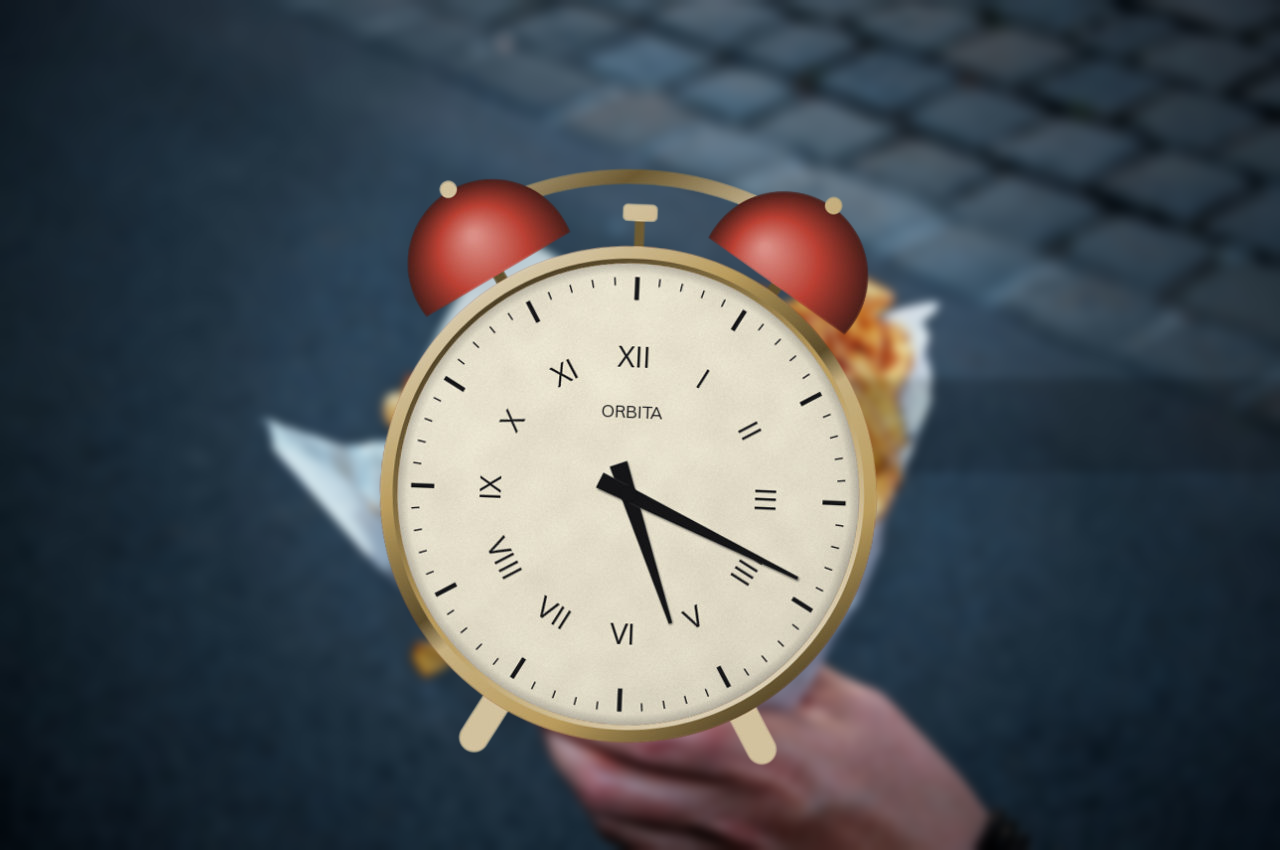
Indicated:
5 h 19 min
